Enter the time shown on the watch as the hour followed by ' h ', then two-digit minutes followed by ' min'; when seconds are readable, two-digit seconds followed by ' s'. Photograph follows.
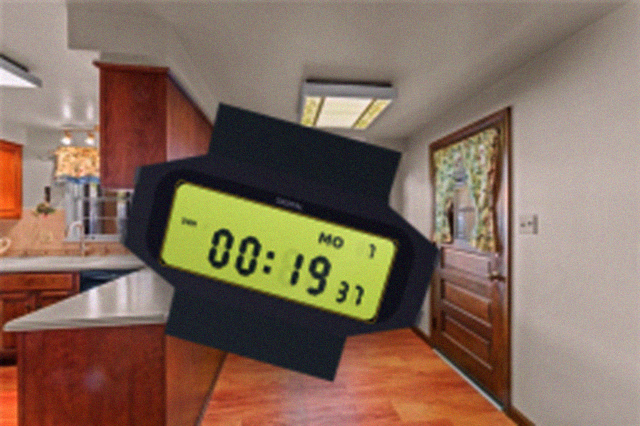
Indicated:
0 h 19 min 37 s
